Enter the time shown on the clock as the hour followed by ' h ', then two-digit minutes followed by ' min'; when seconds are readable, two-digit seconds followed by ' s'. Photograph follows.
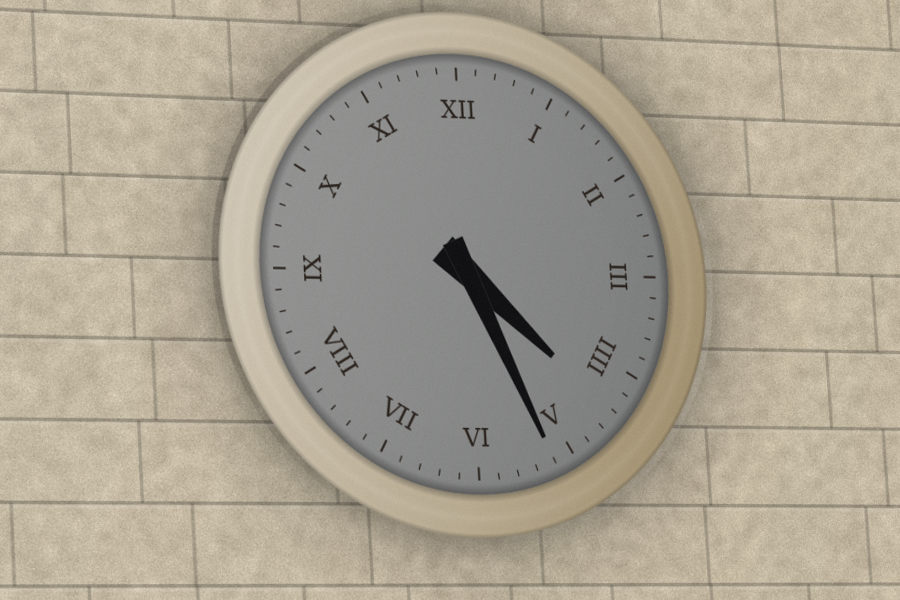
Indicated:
4 h 26 min
